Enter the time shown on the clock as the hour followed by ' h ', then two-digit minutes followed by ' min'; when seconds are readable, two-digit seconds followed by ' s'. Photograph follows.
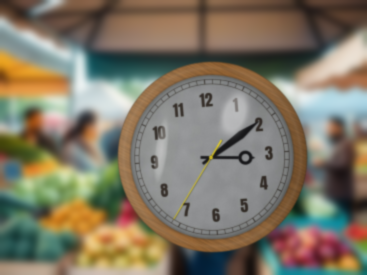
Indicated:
3 h 09 min 36 s
